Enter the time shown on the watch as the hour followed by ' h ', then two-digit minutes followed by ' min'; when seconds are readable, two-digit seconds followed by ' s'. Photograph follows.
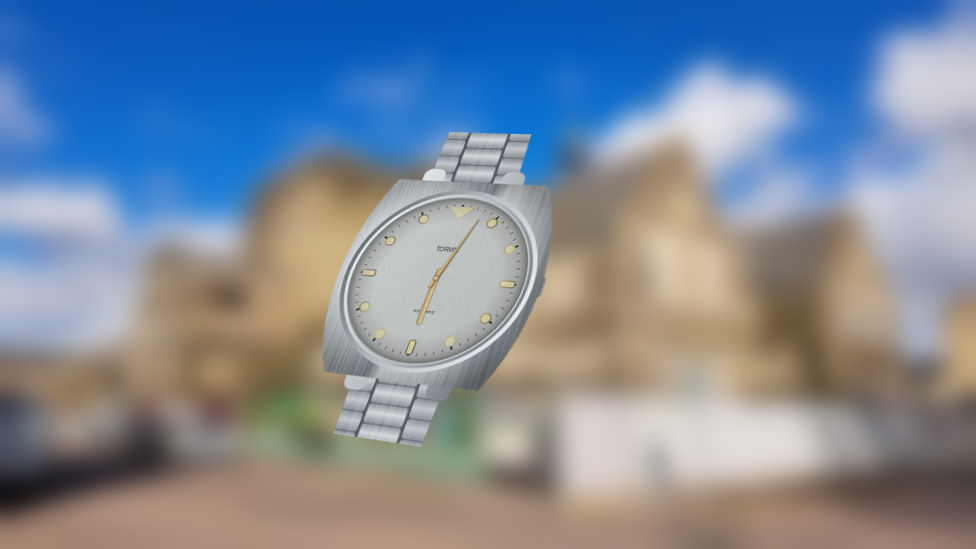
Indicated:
6 h 03 min
